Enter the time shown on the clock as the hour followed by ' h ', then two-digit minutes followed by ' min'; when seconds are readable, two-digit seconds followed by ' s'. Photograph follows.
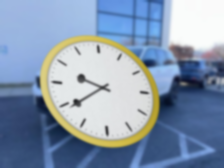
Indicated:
9 h 39 min
